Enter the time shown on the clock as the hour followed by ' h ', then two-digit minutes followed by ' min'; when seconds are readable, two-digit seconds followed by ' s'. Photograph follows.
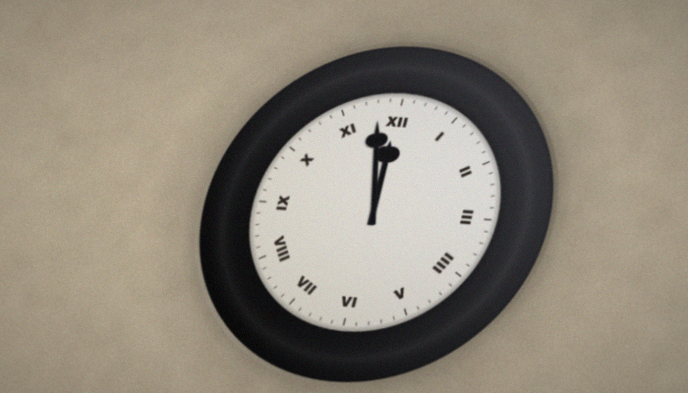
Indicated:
11 h 58 min
